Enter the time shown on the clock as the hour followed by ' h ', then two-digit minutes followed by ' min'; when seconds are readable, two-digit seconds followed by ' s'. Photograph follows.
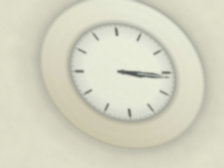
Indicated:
3 h 16 min
